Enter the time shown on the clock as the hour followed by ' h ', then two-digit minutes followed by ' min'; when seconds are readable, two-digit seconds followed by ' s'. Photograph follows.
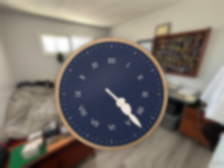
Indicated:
4 h 23 min
